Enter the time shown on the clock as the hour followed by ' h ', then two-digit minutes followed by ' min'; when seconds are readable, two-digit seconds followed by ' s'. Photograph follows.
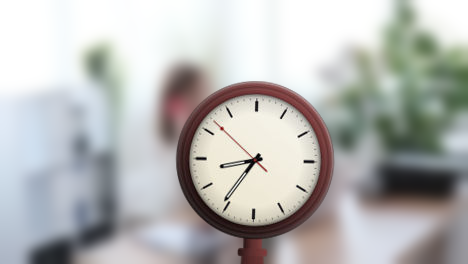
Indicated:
8 h 35 min 52 s
